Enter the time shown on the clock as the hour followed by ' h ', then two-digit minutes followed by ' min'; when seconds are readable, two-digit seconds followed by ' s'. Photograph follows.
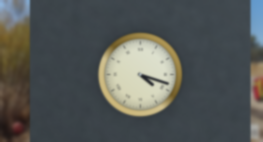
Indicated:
4 h 18 min
